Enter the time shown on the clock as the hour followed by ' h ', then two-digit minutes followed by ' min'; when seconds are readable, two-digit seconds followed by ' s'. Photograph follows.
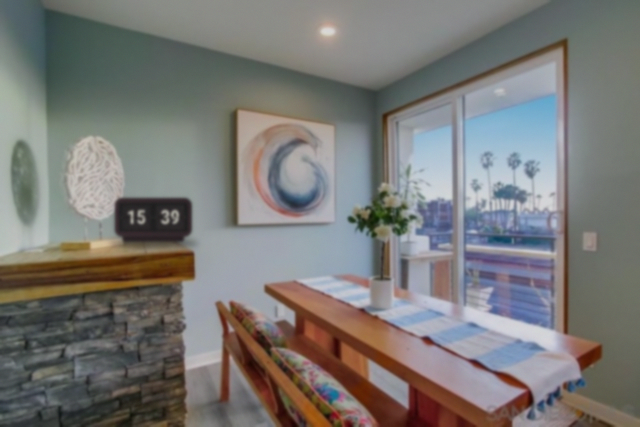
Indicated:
15 h 39 min
